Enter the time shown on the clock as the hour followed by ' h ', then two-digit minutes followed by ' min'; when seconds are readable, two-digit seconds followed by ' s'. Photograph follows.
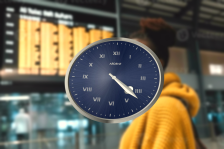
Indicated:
4 h 22 min
